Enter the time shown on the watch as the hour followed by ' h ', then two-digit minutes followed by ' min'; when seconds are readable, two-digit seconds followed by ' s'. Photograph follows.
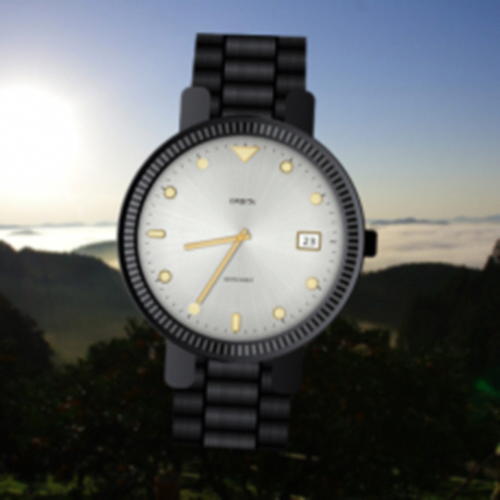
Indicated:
8 h 35 min
